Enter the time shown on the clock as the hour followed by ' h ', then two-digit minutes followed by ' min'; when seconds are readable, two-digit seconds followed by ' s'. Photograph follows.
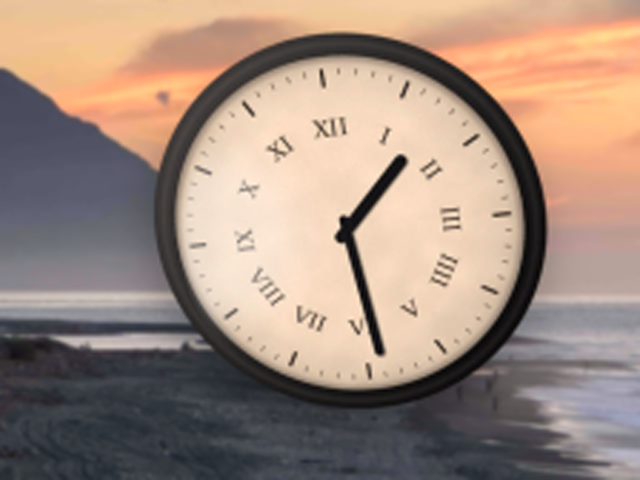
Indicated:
1 h 29 min
